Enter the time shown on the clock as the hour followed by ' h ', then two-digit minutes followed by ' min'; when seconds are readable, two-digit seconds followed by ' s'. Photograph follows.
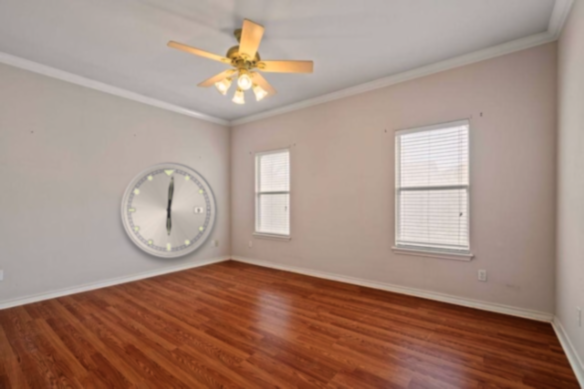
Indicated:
6 h 01 min
